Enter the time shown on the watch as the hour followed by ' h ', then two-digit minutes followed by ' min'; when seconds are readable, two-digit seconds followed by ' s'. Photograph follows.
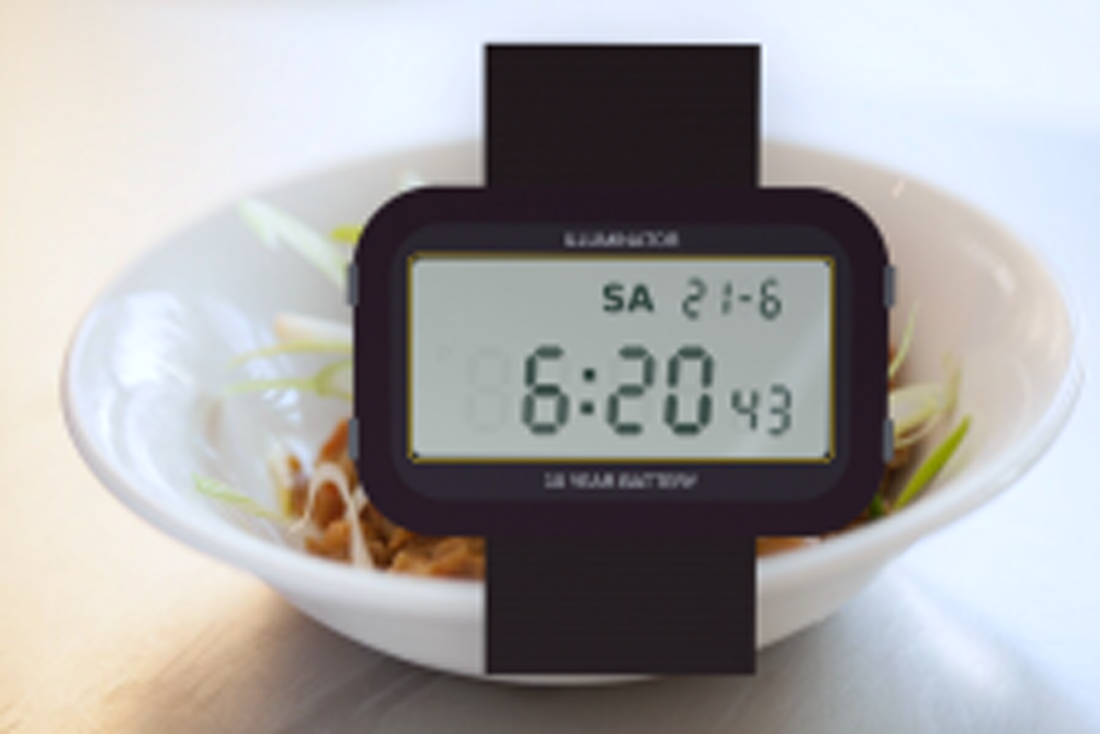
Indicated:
6 h 20 min 43 s
